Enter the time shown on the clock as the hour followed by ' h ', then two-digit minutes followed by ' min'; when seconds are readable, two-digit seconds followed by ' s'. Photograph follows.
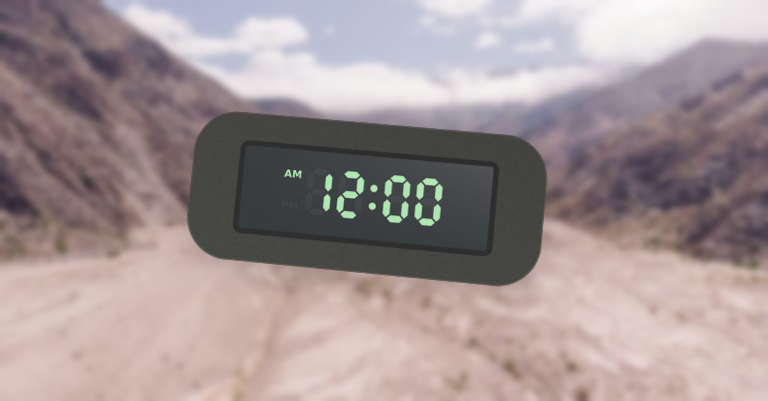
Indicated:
12 h 00 min
